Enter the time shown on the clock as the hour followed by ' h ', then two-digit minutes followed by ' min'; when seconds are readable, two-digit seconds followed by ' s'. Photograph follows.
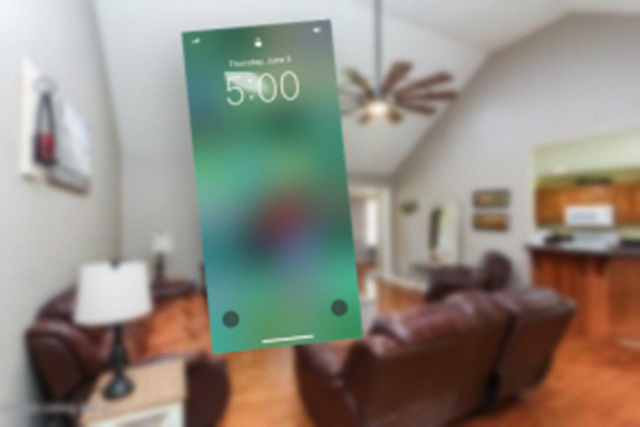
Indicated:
5 h 00 min
